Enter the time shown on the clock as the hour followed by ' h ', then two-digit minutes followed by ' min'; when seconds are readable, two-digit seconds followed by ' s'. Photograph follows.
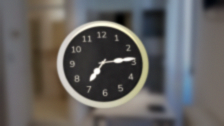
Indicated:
7 h 14 min
